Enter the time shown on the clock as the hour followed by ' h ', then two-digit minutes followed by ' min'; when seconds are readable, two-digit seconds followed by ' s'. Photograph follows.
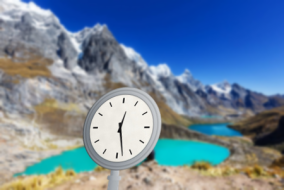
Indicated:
12 h 28 min
